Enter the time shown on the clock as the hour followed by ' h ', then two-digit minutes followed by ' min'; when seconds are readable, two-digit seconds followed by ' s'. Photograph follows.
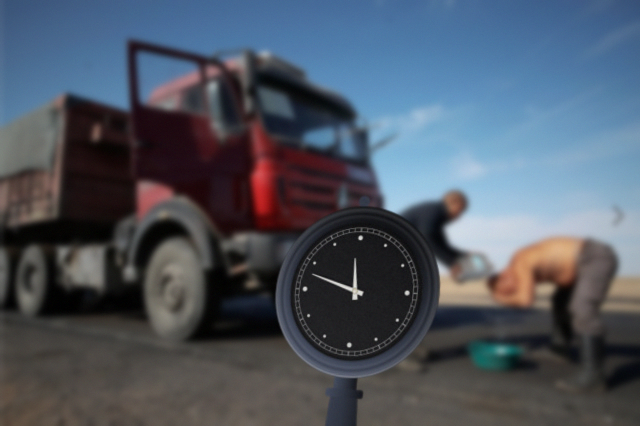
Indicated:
11 h 48 min
